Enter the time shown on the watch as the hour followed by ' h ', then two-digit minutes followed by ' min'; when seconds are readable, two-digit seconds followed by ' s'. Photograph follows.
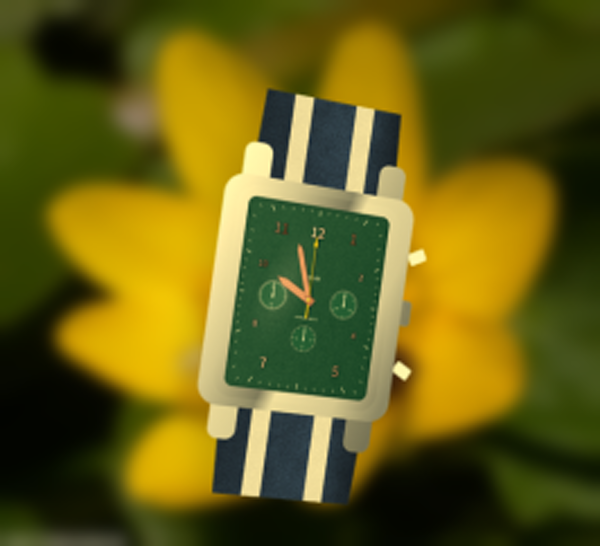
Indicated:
9 h 57 min
